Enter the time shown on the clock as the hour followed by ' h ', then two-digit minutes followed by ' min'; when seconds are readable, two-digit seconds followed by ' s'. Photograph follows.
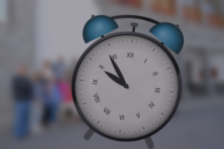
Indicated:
9 h 54 min
